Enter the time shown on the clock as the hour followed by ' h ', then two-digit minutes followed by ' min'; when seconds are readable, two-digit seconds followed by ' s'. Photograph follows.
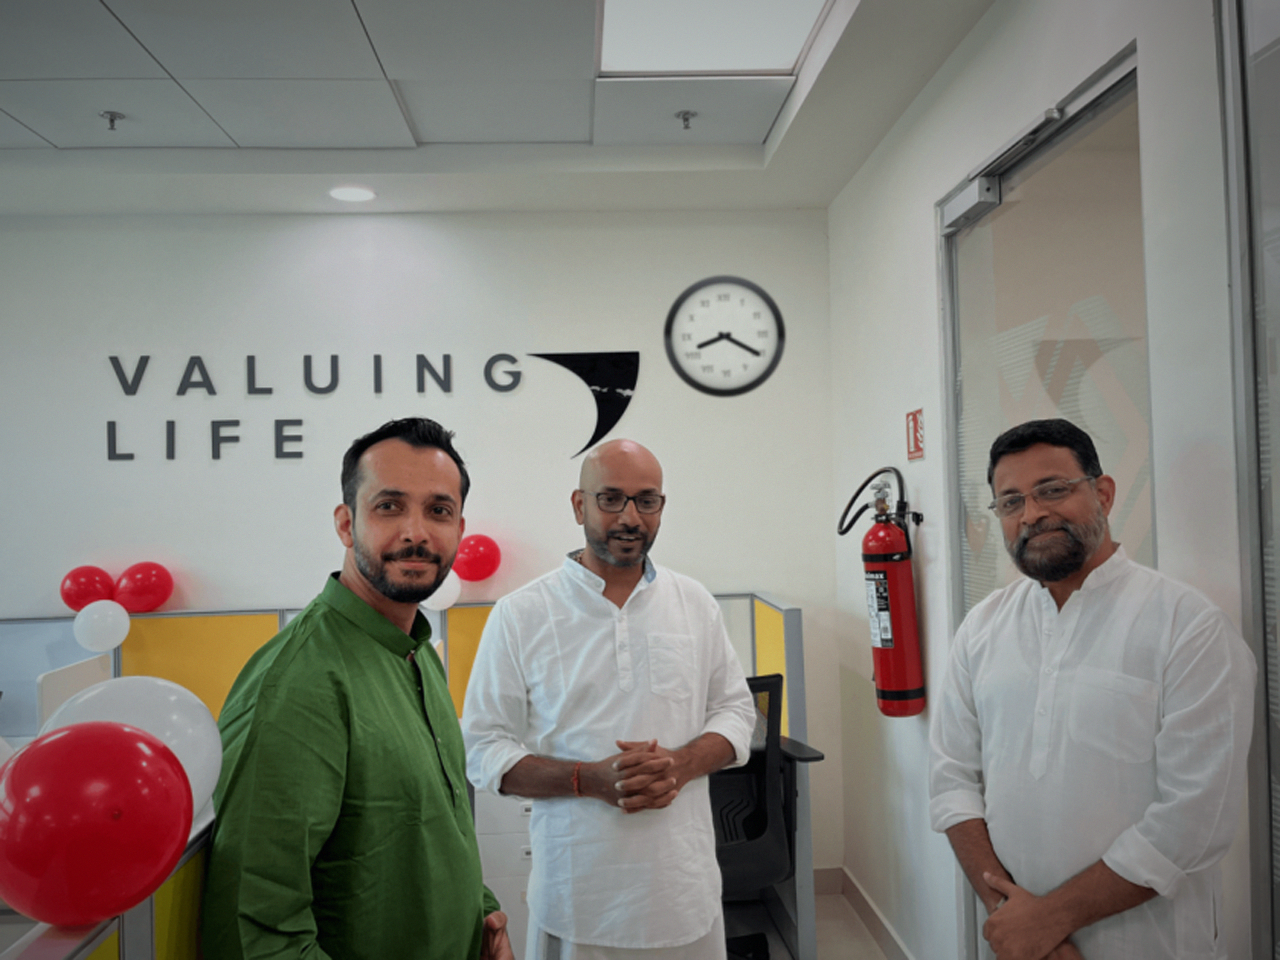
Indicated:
8 h 20 min
